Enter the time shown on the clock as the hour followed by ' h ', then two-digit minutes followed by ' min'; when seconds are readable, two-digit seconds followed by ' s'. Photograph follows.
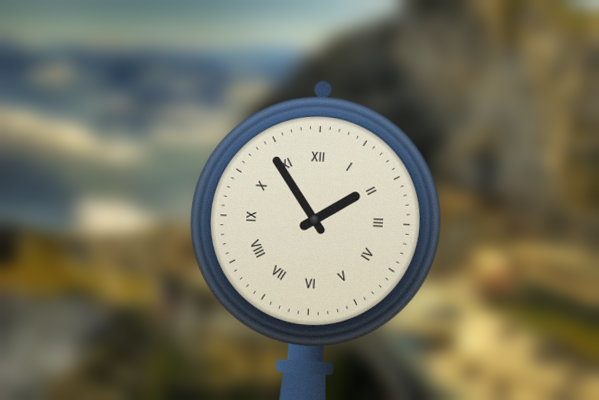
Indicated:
1 h 54 min
